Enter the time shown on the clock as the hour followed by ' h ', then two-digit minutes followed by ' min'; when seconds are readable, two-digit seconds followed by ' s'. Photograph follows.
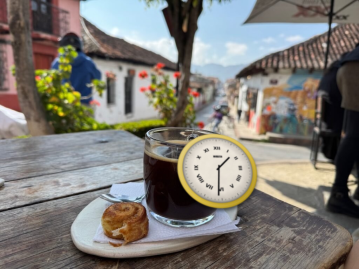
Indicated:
1 h 31 min
